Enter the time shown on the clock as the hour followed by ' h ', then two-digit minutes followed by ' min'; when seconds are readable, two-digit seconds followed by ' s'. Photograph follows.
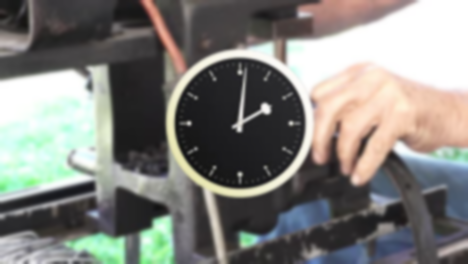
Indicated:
2 h 01 min
